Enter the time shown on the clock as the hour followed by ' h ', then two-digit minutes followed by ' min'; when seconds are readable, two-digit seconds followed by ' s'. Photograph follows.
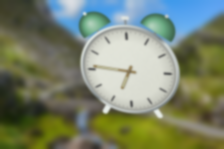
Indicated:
6 h 46 min
